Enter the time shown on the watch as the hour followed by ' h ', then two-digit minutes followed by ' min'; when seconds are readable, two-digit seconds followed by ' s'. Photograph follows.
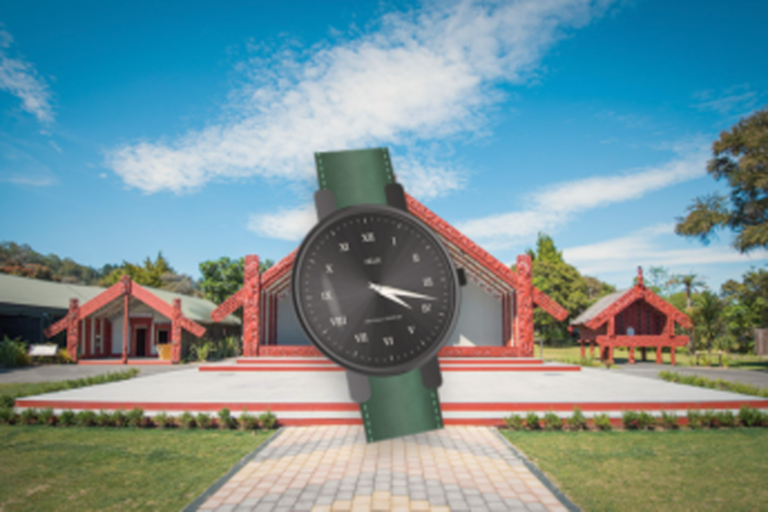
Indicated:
4 h 18 min
